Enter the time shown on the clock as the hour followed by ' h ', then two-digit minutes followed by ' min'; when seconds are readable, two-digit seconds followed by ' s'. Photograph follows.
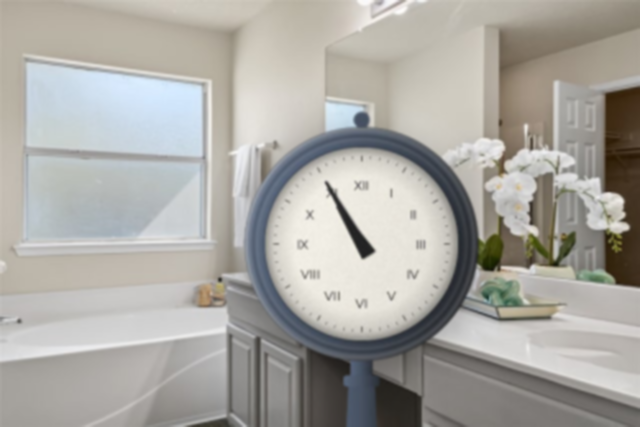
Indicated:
10 h 55 min
